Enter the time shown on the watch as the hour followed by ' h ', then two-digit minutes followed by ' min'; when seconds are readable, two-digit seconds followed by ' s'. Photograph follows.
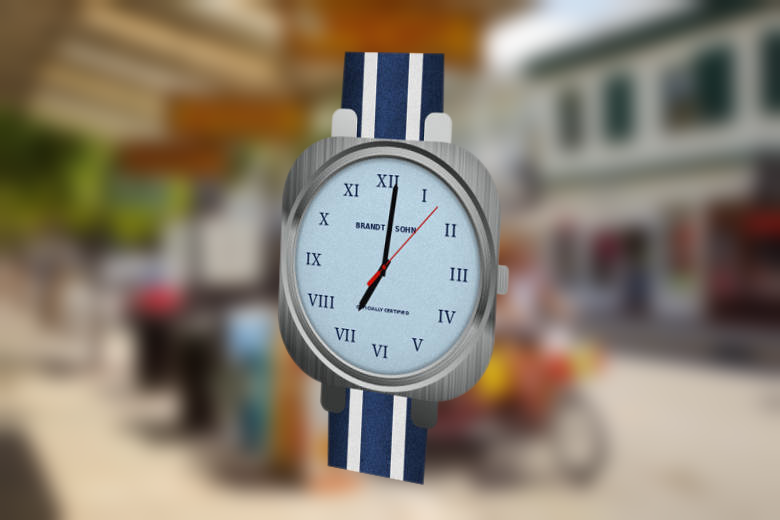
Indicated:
7 h 01 min 07 s
